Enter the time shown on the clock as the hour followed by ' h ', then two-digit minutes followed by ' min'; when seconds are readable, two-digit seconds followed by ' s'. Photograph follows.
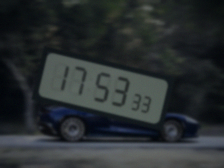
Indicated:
17 h 53 min 33 s
